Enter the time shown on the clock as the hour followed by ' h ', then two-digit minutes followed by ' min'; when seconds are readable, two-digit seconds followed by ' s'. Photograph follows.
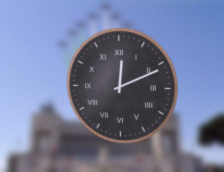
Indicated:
12 h 11 min
